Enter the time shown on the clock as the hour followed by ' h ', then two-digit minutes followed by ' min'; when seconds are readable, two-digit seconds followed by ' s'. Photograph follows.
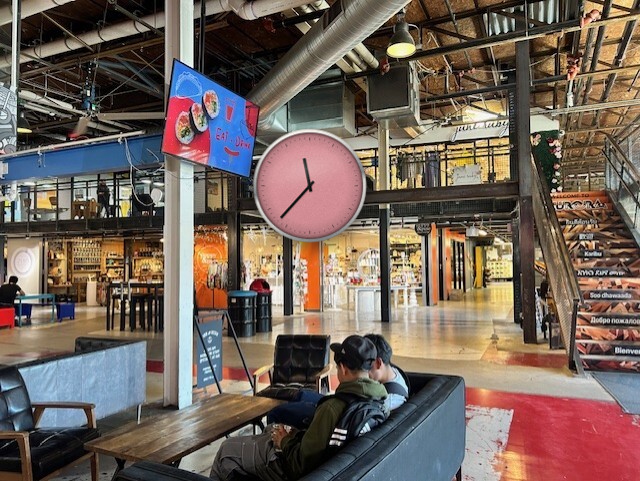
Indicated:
11 h 37 min
